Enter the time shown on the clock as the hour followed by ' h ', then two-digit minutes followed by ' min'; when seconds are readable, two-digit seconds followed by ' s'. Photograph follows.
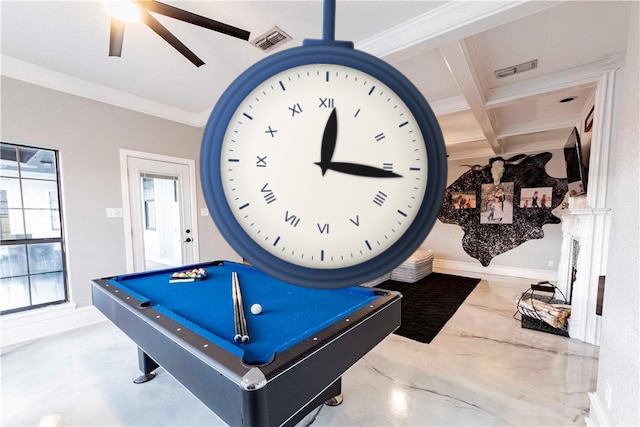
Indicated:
12 h 16 min
